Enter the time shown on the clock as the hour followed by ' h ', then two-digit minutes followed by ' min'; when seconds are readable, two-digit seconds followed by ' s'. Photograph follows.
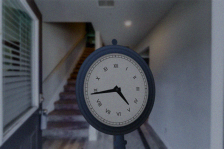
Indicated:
4 h 44 min
